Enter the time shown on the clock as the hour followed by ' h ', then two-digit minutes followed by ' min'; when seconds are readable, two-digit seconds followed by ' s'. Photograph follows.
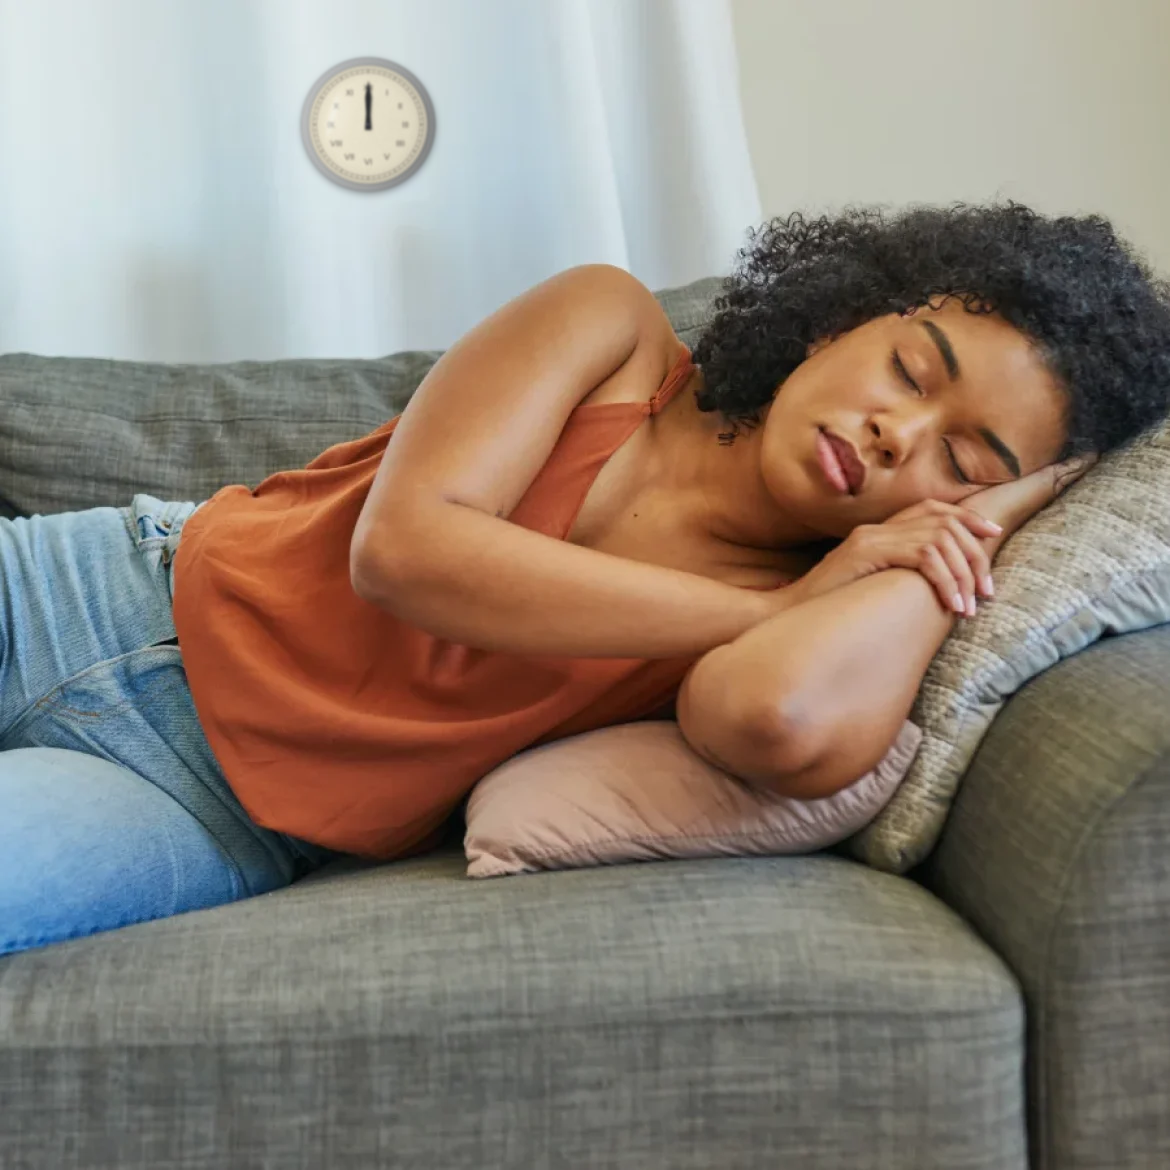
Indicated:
12 h 00 min
